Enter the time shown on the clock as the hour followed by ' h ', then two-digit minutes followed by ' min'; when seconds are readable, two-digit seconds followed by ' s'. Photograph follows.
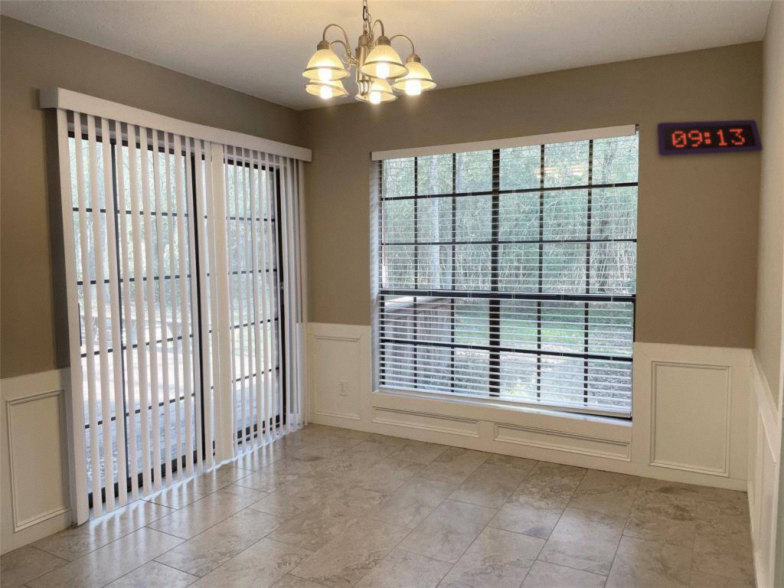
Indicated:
9 h 13 min
